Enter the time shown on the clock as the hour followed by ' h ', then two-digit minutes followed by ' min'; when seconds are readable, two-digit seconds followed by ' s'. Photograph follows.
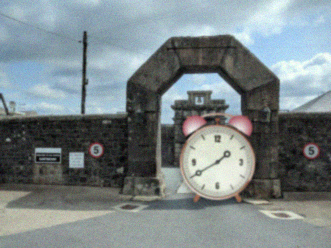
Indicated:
1 h 40 min
